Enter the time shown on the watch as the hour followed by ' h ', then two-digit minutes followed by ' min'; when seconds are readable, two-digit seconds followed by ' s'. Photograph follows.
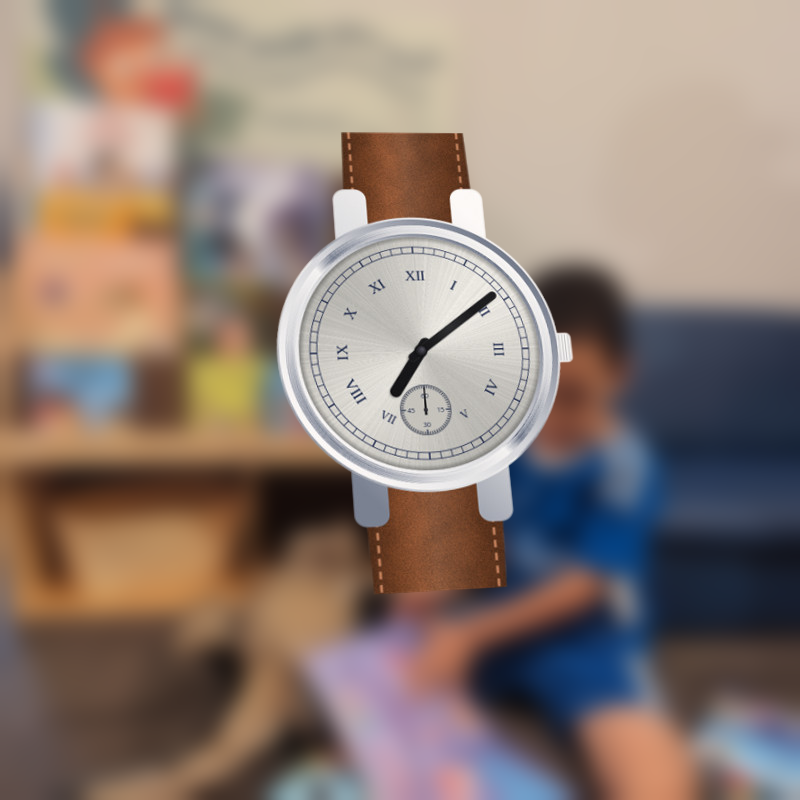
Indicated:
7 h 09 min
